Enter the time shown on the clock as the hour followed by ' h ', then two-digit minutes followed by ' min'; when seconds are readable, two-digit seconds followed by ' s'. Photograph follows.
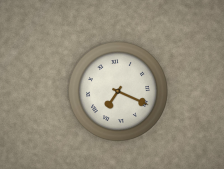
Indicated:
7 h 20 min
